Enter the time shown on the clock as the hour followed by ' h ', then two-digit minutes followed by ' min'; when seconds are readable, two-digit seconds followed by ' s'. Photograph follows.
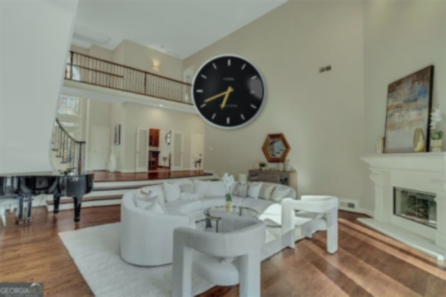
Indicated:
6 h 41 min
